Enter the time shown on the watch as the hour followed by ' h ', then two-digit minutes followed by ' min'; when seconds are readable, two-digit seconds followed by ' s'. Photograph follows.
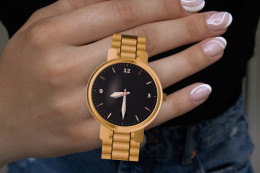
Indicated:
8 h 30 min
